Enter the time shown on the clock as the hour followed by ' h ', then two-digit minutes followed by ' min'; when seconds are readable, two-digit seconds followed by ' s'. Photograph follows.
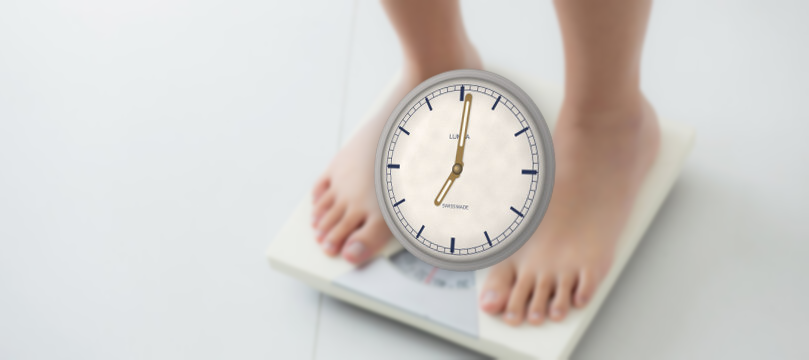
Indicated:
7 h 01 min
